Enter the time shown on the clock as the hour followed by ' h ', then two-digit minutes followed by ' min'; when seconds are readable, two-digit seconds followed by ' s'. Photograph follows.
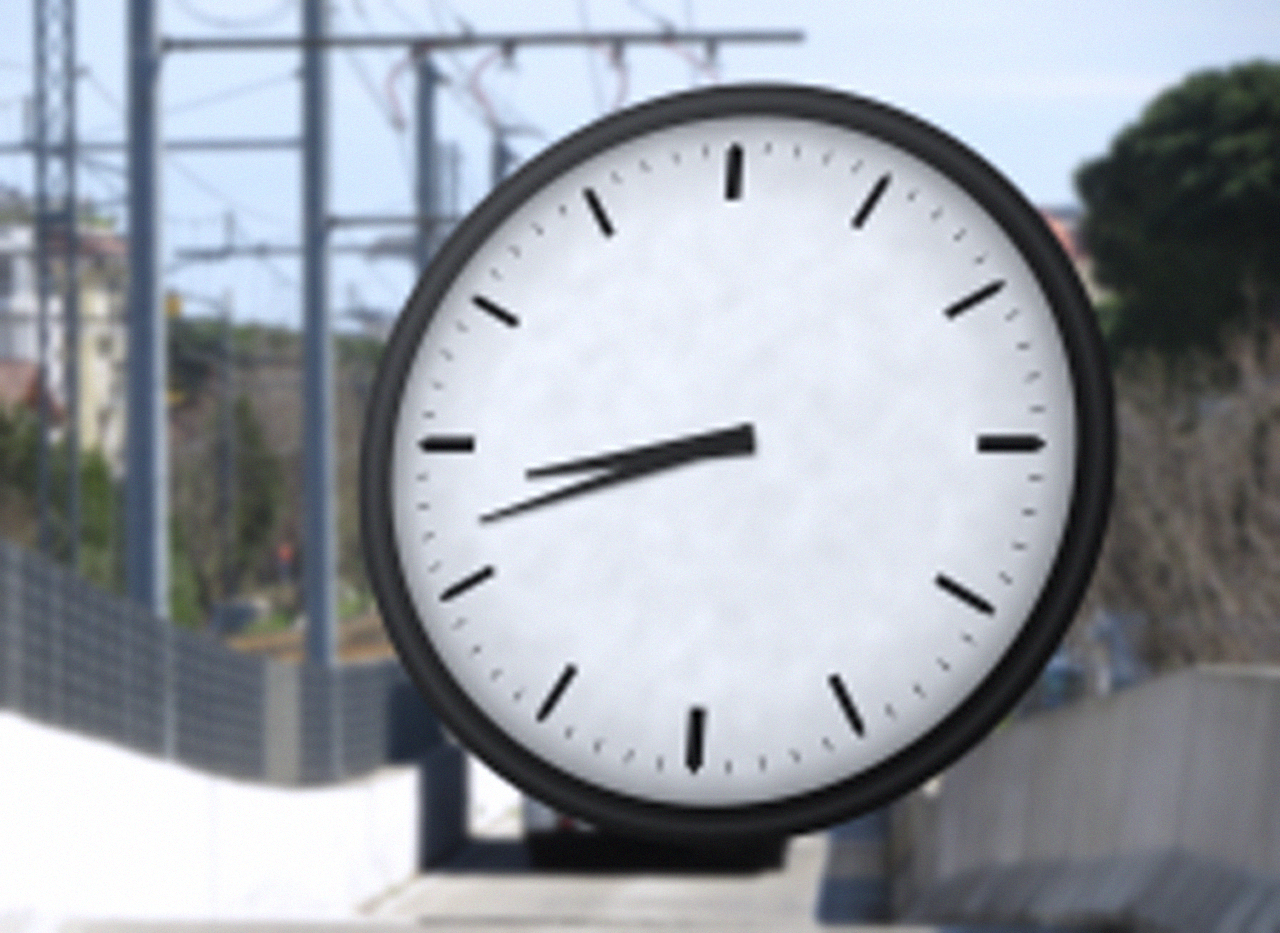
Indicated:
8 h 42 min
